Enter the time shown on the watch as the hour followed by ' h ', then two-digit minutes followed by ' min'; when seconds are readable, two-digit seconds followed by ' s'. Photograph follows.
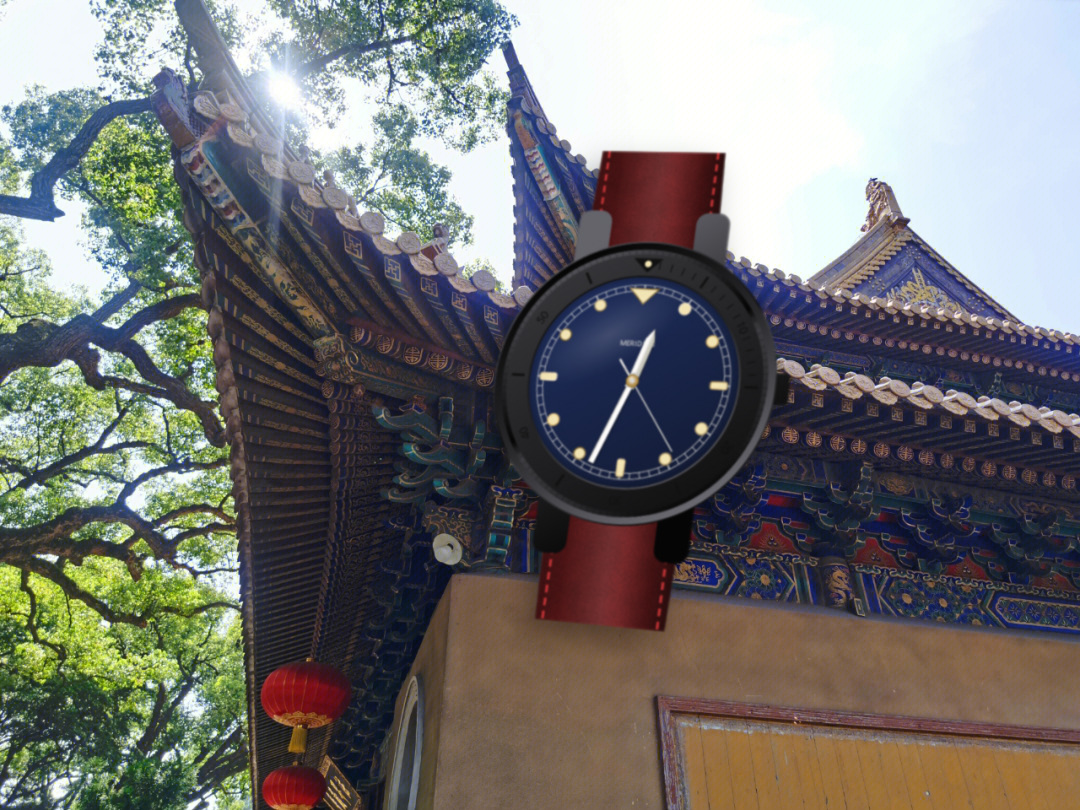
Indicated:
12 h 33 min 24 s
